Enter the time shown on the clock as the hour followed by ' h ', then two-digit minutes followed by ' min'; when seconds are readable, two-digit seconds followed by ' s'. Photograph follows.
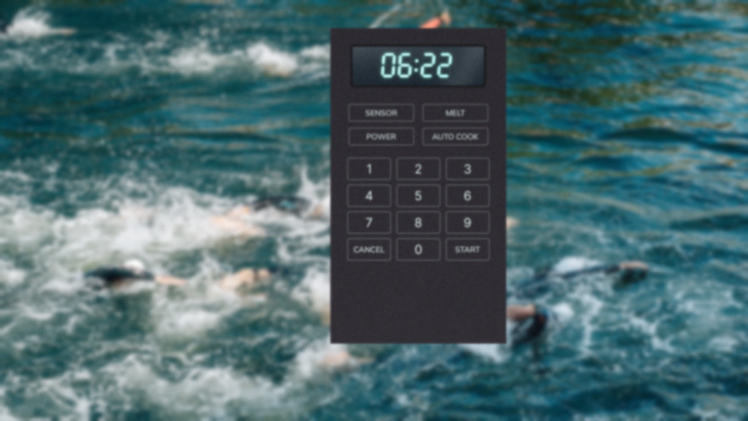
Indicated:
6 h 22 min
